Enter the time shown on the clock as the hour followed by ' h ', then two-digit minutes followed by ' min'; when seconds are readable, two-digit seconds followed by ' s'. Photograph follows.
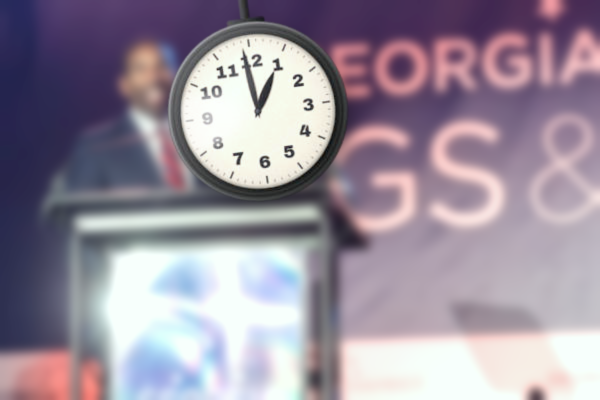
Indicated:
12 h 59 min
